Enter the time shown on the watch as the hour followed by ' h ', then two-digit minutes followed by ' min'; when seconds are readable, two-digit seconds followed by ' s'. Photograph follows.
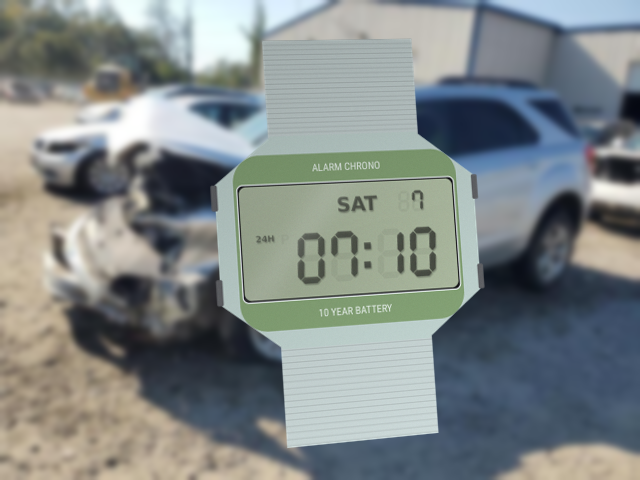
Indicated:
7 h 10 min
